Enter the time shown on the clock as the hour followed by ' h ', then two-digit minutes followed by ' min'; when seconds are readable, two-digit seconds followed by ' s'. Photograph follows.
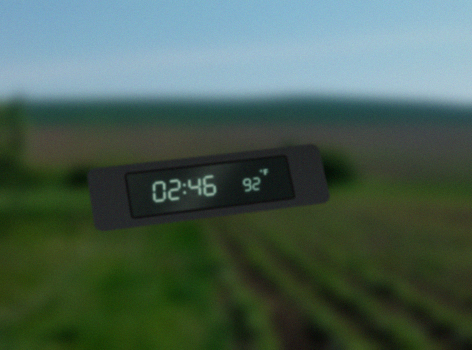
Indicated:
2 h 46 min
